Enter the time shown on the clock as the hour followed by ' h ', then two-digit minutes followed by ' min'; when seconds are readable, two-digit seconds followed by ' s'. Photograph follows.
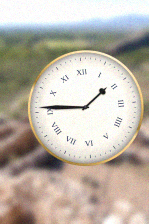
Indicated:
1 h 46 min
